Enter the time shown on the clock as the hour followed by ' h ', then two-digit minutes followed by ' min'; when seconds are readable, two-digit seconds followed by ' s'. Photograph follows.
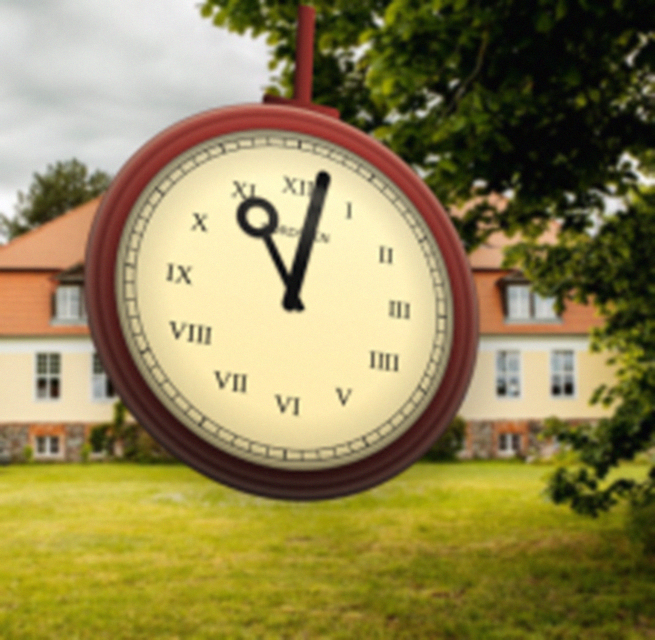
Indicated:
11 h 02 min
